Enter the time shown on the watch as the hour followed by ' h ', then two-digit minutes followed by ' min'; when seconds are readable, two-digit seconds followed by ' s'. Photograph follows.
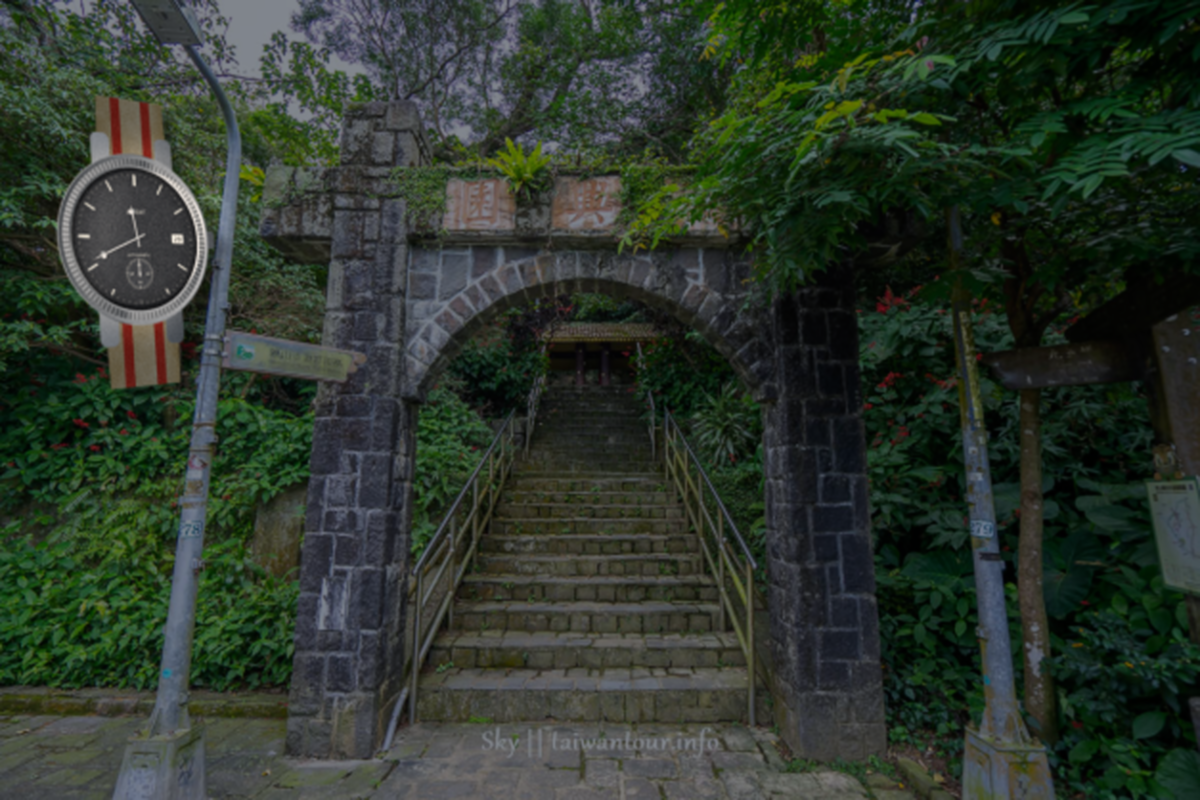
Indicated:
11 h 41 min
